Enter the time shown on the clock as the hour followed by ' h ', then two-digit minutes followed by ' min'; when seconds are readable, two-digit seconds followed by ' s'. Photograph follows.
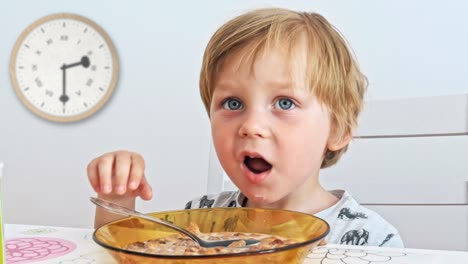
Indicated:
2 h 30 min
